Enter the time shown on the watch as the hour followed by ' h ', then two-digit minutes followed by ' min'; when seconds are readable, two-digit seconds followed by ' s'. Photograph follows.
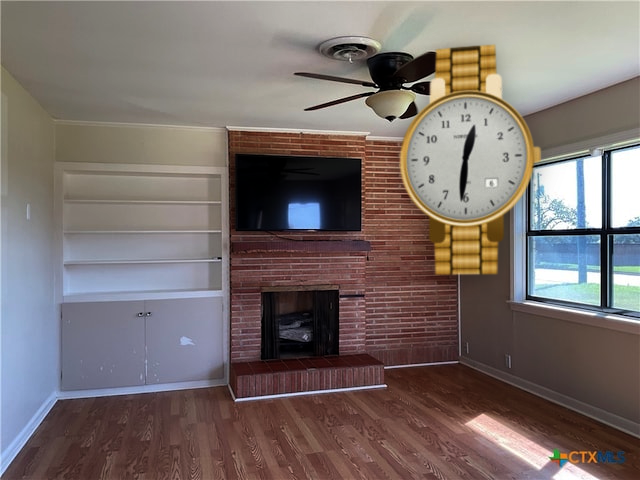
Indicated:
12 h 31 min
